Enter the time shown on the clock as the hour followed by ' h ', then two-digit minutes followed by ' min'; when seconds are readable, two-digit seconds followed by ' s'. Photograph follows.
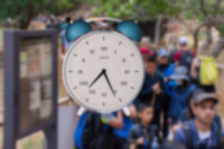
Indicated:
7 h 26 min
